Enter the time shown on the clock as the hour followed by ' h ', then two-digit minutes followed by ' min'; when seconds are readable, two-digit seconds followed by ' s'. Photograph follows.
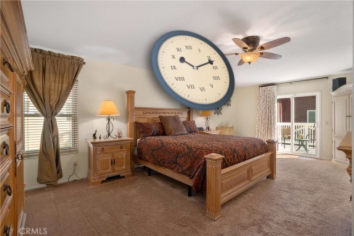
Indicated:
10 h 12 min
